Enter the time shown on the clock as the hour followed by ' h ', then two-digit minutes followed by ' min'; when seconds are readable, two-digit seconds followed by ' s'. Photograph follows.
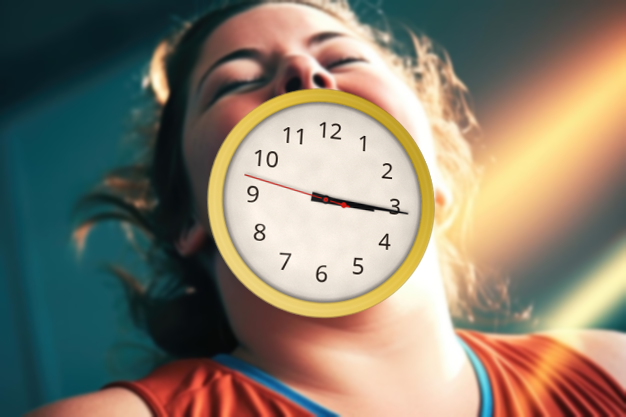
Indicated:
3 h 15 min 47 s
